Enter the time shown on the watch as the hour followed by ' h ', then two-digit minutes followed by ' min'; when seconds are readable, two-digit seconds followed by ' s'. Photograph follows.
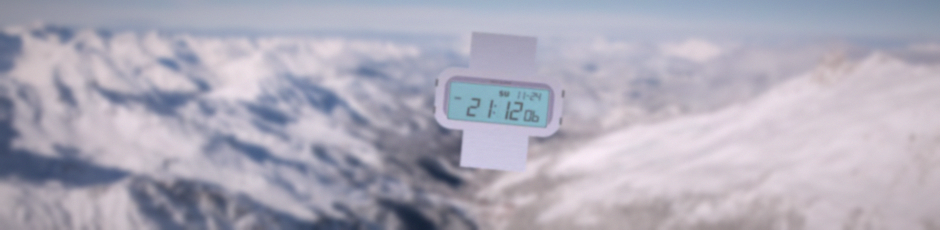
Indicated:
21 h 12 min 06 s
